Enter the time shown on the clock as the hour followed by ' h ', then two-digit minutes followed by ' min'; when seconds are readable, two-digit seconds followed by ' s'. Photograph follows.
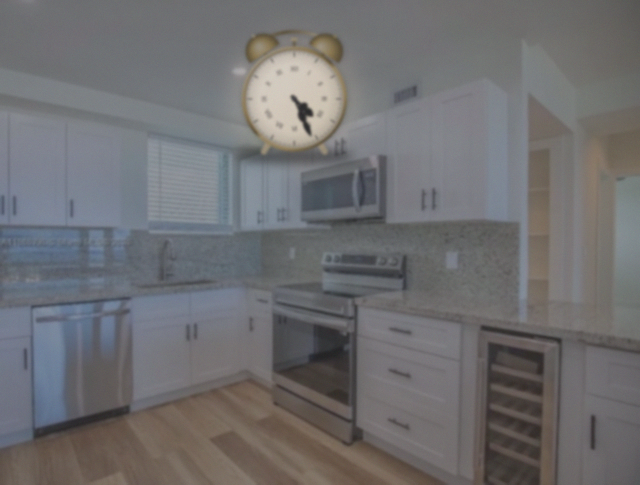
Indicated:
4 h 26 min
